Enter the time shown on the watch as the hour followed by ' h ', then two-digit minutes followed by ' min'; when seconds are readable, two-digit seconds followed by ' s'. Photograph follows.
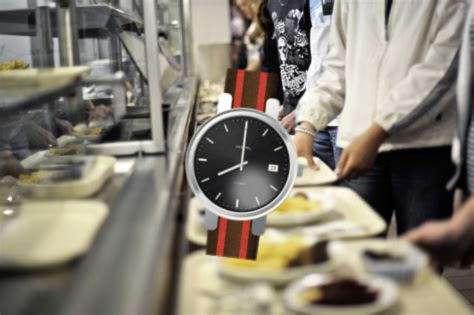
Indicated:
8 h 00 min
